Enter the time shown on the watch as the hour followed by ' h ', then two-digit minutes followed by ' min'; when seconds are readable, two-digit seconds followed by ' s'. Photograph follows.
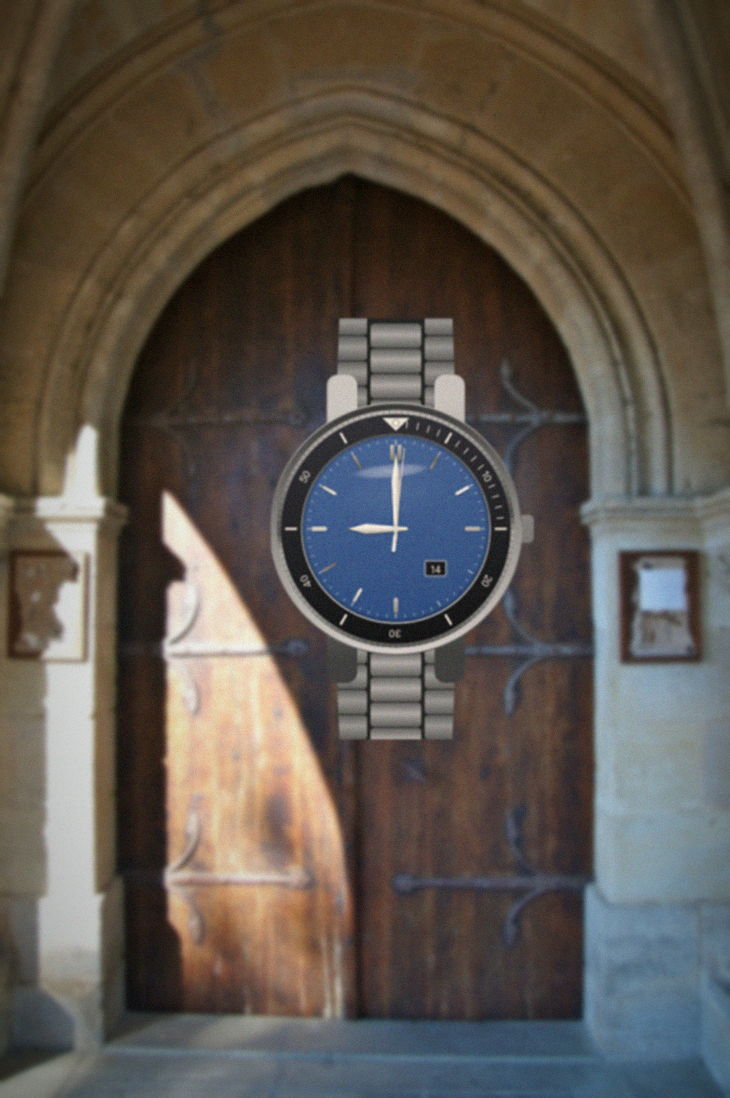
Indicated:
9 h 00 min 01 s
